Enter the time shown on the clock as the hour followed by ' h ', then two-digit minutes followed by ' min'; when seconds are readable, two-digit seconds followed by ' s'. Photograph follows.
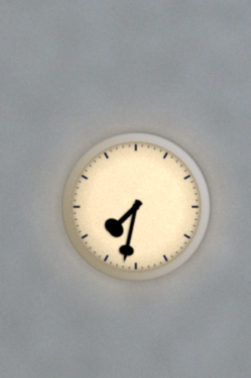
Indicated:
7 h 32 min
